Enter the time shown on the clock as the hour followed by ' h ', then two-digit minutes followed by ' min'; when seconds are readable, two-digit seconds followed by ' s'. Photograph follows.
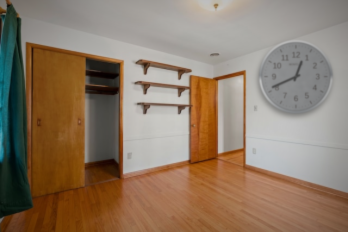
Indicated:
12 h 41 min
